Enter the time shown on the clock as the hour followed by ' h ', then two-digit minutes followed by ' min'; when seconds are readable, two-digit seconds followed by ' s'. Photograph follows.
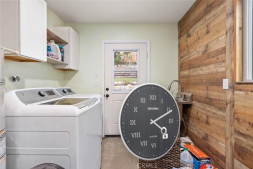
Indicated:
4 h 11 min
